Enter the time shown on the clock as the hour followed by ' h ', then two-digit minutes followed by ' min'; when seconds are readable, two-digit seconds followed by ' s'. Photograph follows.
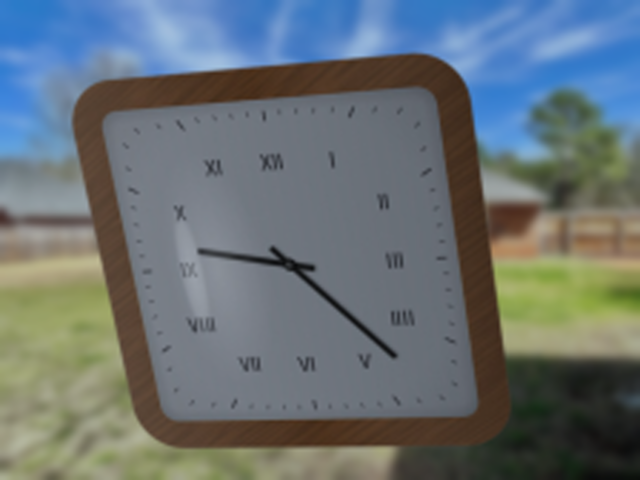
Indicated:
9 h 23 min
